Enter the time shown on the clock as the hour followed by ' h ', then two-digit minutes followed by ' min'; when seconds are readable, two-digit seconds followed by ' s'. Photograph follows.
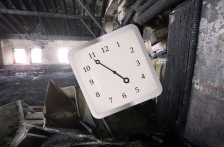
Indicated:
4 h 54 min
